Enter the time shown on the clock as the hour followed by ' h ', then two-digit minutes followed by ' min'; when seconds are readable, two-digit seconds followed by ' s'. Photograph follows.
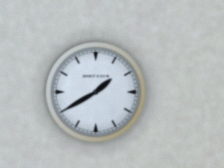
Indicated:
1 h 40 min
